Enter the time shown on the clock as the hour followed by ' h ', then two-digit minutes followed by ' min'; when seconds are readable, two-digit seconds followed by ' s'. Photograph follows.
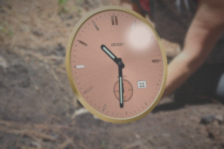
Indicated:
10 h 31 min
